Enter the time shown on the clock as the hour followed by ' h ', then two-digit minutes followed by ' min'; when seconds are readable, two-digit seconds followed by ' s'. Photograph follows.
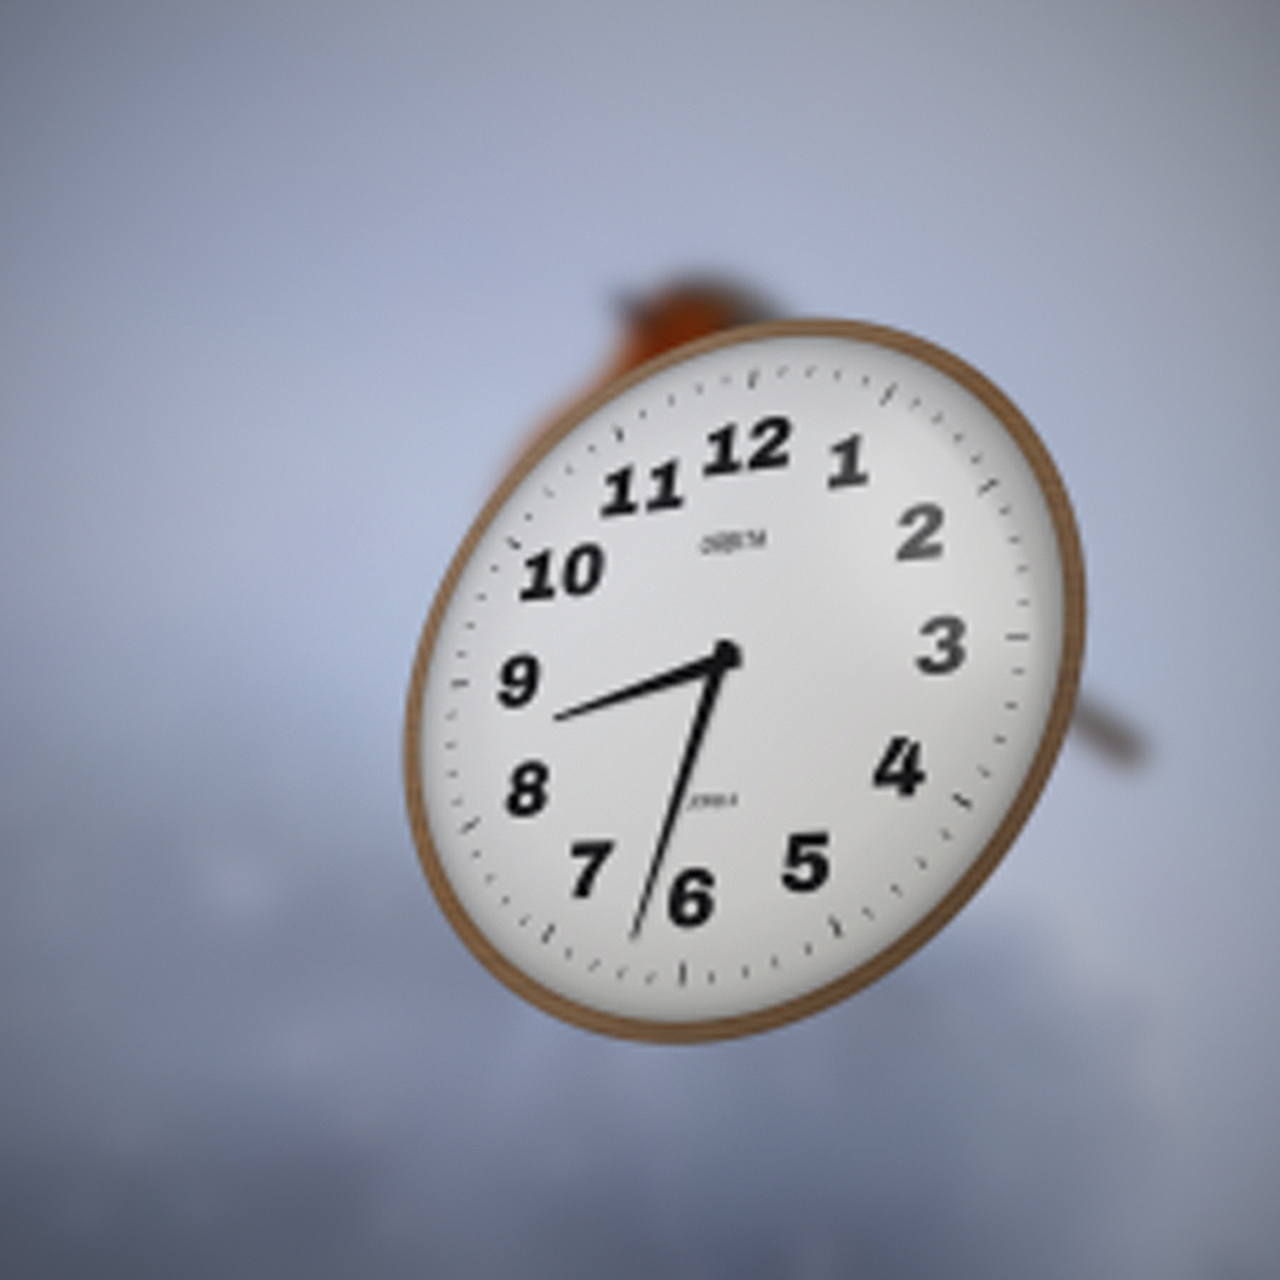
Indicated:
8 h 32 min
